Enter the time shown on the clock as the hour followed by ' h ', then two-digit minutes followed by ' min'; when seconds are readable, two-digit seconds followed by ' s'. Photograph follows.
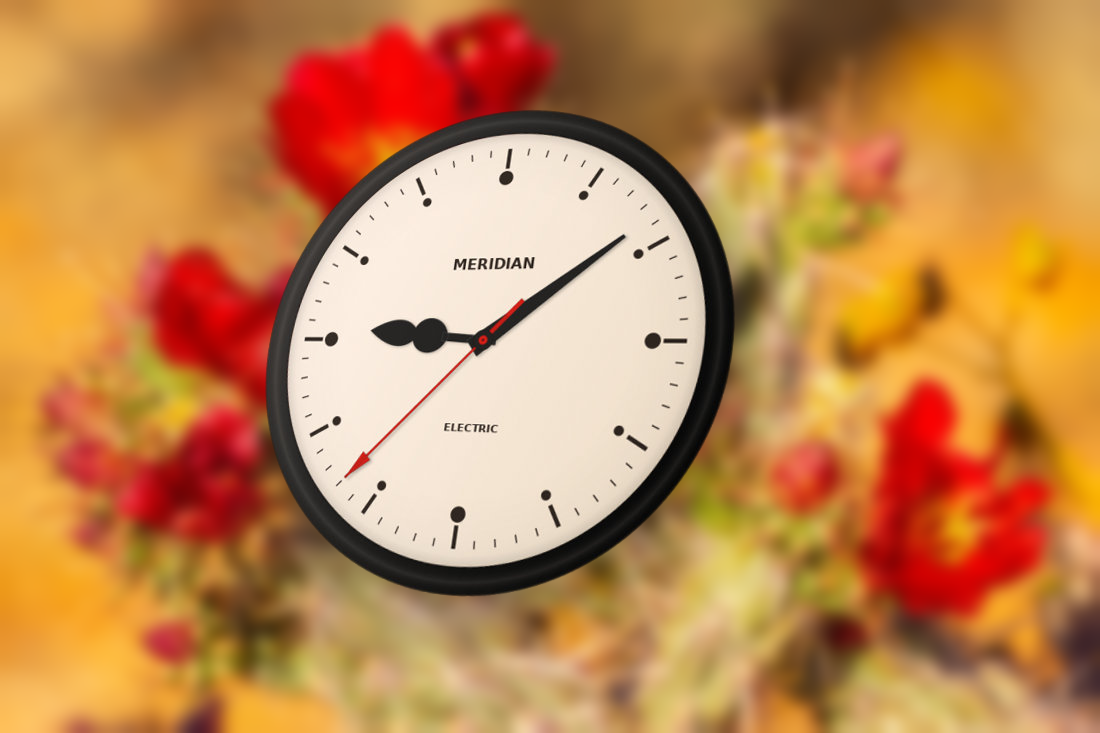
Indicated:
9 h 08 min 37 s
